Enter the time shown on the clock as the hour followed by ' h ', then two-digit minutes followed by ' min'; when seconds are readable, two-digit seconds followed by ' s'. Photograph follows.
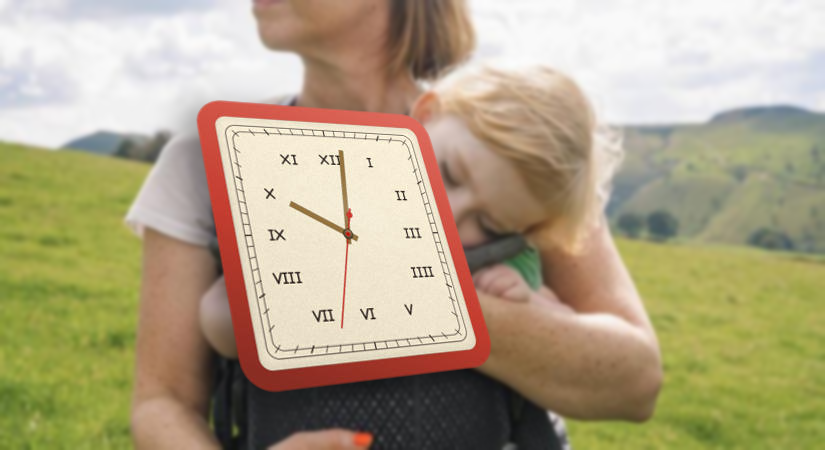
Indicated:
10 h 01 min 33 s
